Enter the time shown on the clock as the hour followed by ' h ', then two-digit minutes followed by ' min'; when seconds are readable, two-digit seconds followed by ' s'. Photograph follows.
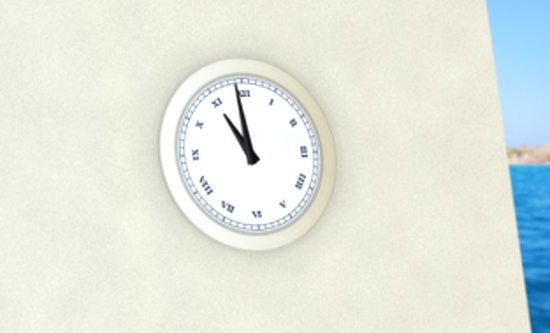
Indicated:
10 h 59 min
